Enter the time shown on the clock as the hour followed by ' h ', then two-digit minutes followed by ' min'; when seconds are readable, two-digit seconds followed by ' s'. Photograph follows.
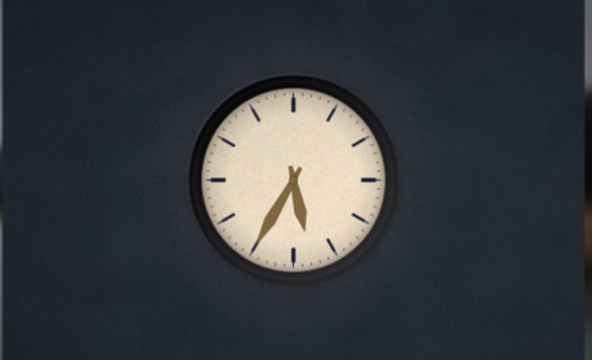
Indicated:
5 h 35 min
